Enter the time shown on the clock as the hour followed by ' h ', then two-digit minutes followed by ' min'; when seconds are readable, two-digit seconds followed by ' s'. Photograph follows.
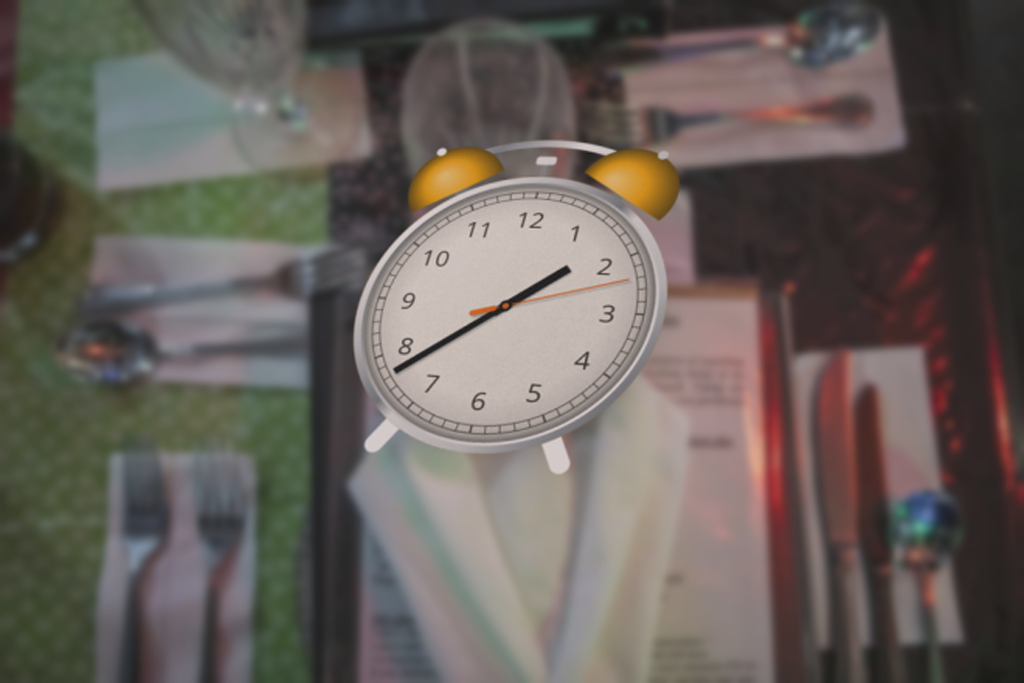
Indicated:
1 h 38 min 12 s
